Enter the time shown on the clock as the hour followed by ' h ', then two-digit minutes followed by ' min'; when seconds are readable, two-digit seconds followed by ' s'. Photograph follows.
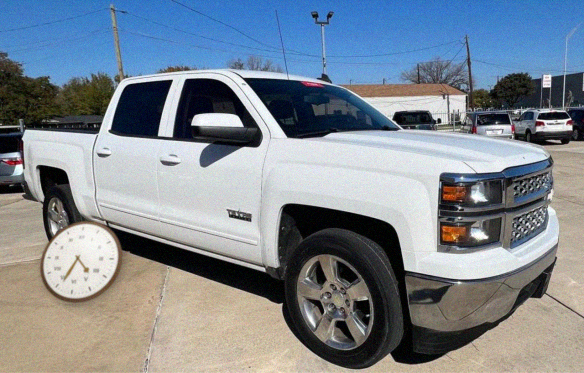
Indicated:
4 h 34 min
